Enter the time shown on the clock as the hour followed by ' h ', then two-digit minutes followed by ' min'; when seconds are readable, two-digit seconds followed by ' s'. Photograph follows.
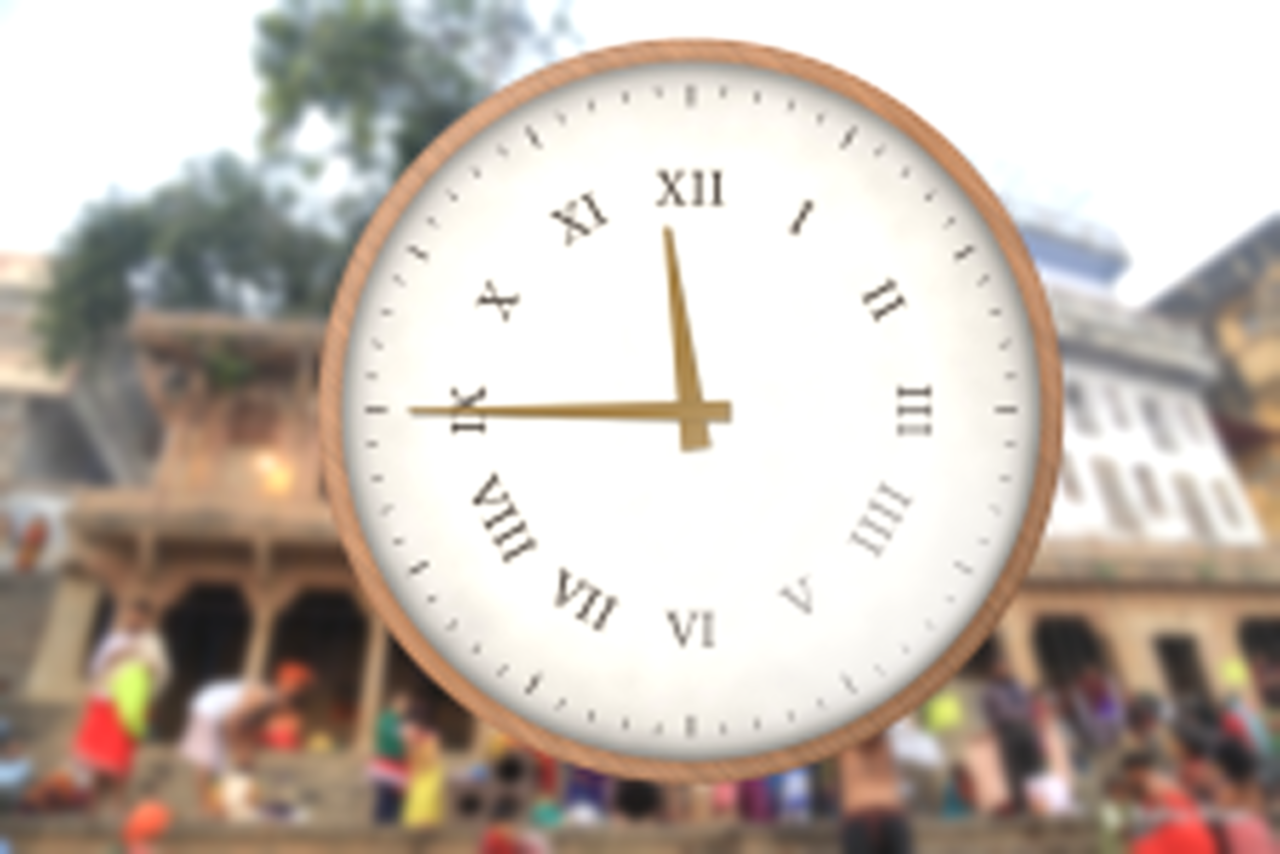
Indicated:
11 h 45 min
